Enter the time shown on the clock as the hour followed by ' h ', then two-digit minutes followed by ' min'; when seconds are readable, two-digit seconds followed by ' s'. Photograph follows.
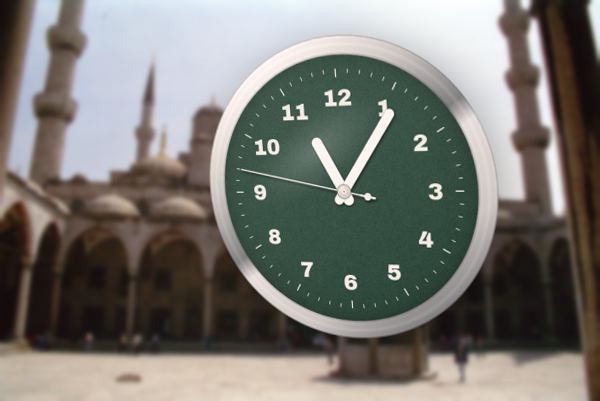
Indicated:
11 h 05 min 47 s
